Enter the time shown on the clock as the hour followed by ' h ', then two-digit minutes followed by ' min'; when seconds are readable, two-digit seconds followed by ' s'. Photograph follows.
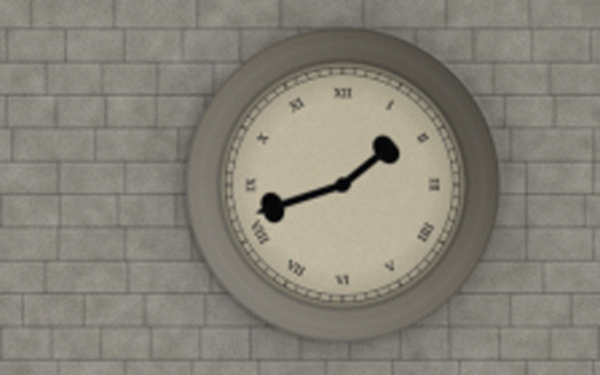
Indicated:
1 h 42 min
